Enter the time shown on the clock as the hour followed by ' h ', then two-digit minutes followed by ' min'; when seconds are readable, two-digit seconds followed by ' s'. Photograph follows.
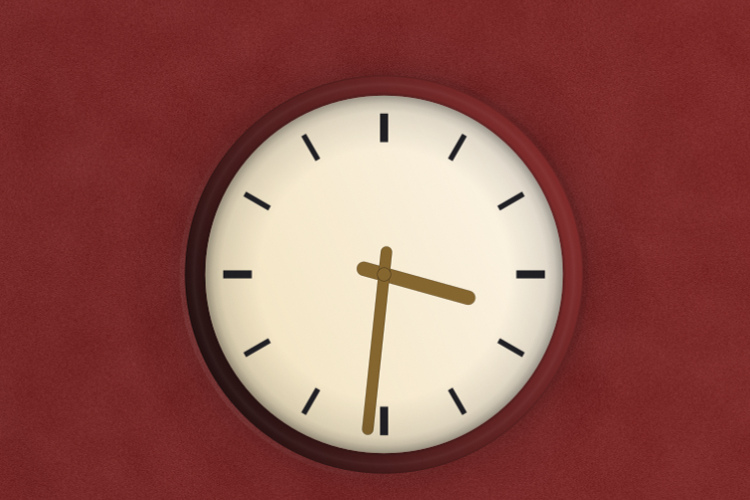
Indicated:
3 h 31 min
